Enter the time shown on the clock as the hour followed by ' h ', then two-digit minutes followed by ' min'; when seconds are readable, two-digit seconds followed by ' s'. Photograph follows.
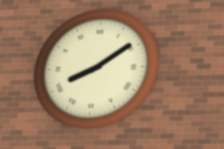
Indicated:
8 h 09 min
